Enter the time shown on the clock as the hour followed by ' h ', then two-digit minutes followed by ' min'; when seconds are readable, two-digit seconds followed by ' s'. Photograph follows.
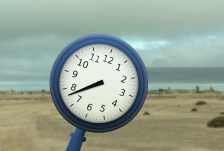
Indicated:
7 h 38 min
